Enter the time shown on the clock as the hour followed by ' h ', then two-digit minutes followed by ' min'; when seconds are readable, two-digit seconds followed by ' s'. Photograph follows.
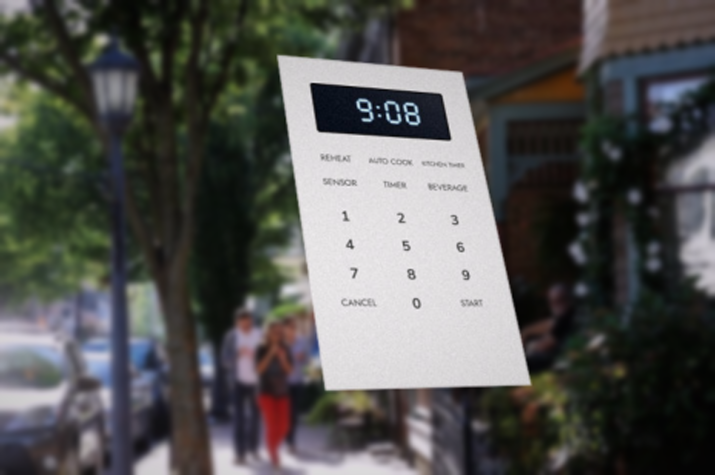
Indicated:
9 h 08 min
